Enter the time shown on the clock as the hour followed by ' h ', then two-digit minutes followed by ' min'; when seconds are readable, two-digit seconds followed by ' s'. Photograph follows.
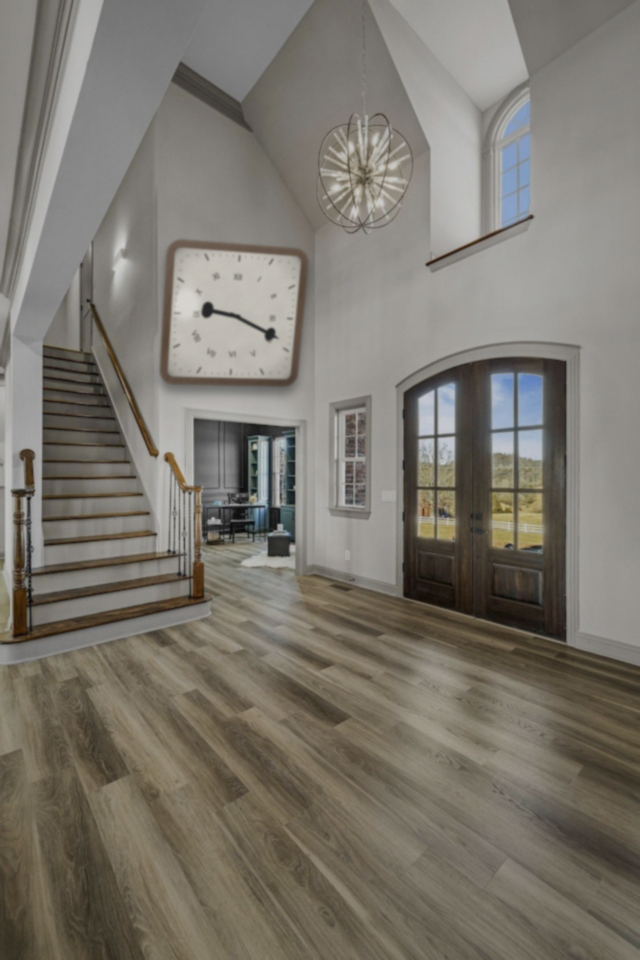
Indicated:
9 h 19 min
